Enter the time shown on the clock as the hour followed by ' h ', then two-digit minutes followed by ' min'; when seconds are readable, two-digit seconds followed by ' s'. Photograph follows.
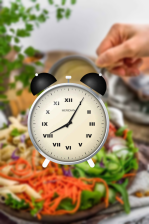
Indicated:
8 h 05 min
